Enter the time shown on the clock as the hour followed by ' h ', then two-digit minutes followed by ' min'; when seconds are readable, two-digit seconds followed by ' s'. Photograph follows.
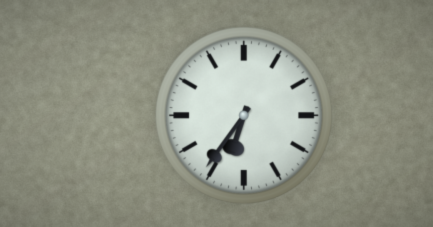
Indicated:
6 h 36 min
